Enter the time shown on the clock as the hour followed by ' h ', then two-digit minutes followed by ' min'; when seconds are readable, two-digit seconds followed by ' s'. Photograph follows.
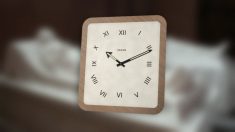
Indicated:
10 h 11 min
